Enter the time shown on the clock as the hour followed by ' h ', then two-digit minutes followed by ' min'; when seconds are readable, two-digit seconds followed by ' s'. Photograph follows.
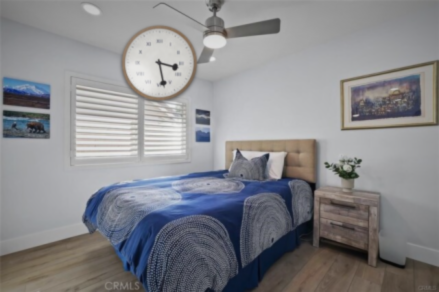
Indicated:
3 h 28 min
